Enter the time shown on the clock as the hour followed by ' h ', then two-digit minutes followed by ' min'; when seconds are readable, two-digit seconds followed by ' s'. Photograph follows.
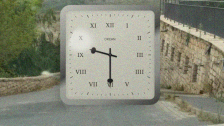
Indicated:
9 h 30 min
